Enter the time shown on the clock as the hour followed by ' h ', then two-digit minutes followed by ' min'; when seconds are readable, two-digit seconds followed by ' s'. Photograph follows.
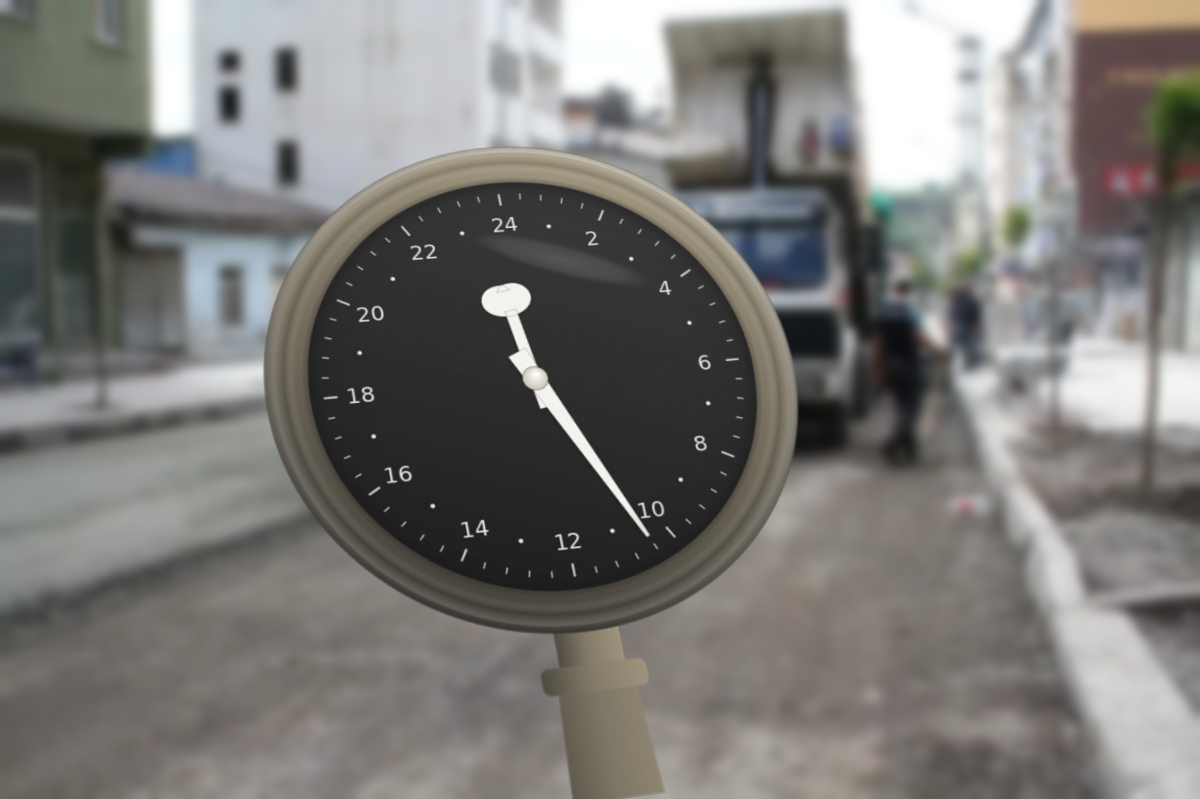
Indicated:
23 h 26 min
